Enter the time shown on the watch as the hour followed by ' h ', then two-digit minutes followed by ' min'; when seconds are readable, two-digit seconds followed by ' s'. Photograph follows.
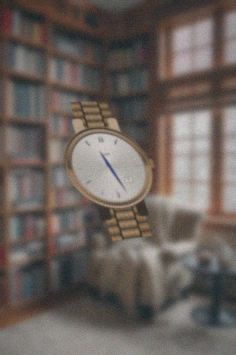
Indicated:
11 h 27 min
